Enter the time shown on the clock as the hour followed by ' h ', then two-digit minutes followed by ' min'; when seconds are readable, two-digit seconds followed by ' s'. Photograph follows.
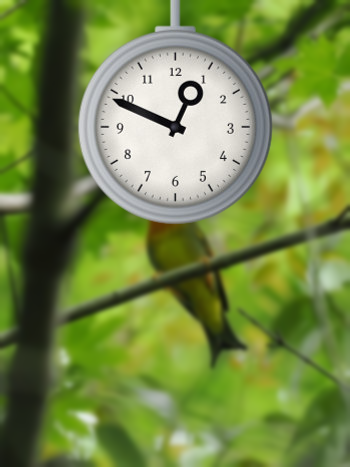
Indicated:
12 h 49 min
